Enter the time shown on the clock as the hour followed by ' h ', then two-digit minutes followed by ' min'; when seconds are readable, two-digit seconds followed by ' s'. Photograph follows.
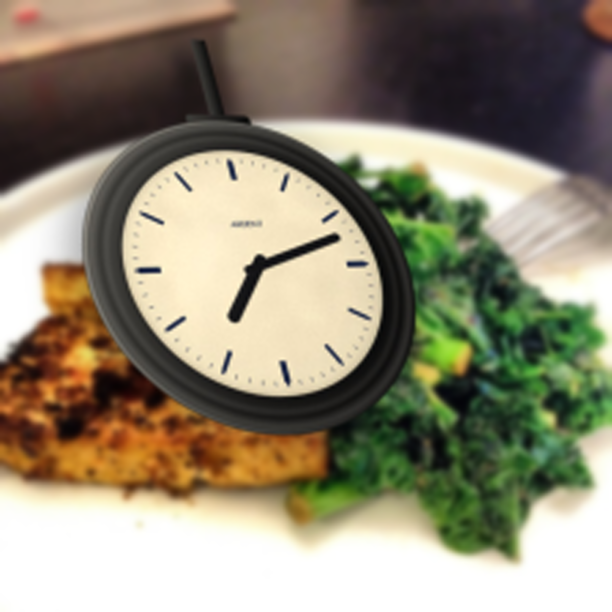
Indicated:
7 h 12 min
